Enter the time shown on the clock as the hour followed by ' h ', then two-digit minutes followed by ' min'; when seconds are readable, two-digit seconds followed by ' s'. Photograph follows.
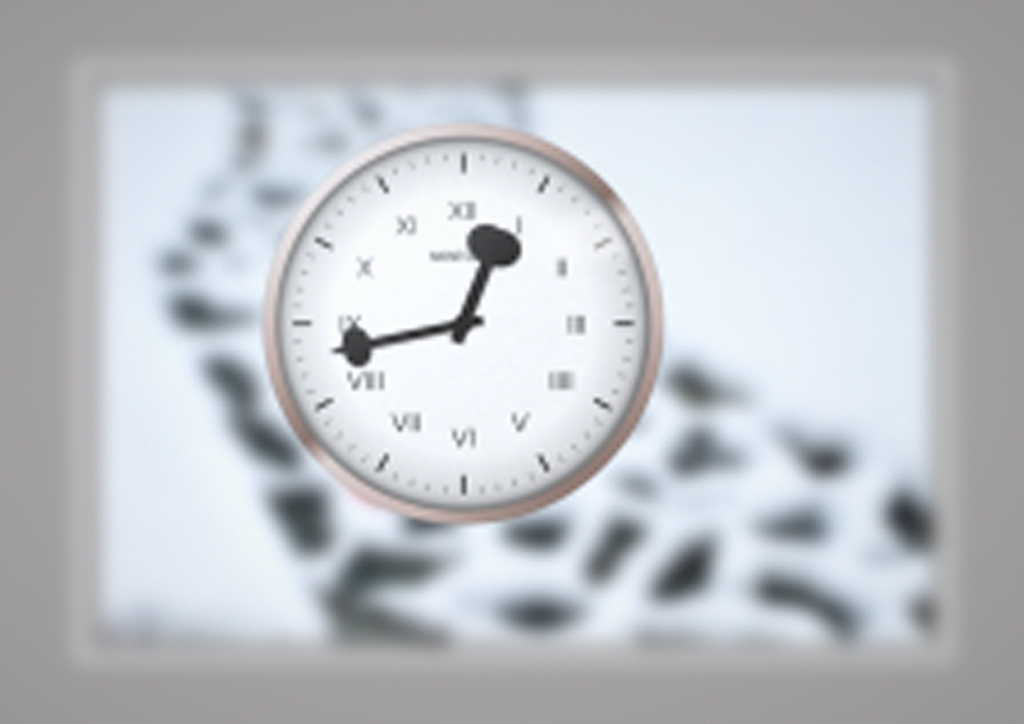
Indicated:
12 h 43 min
